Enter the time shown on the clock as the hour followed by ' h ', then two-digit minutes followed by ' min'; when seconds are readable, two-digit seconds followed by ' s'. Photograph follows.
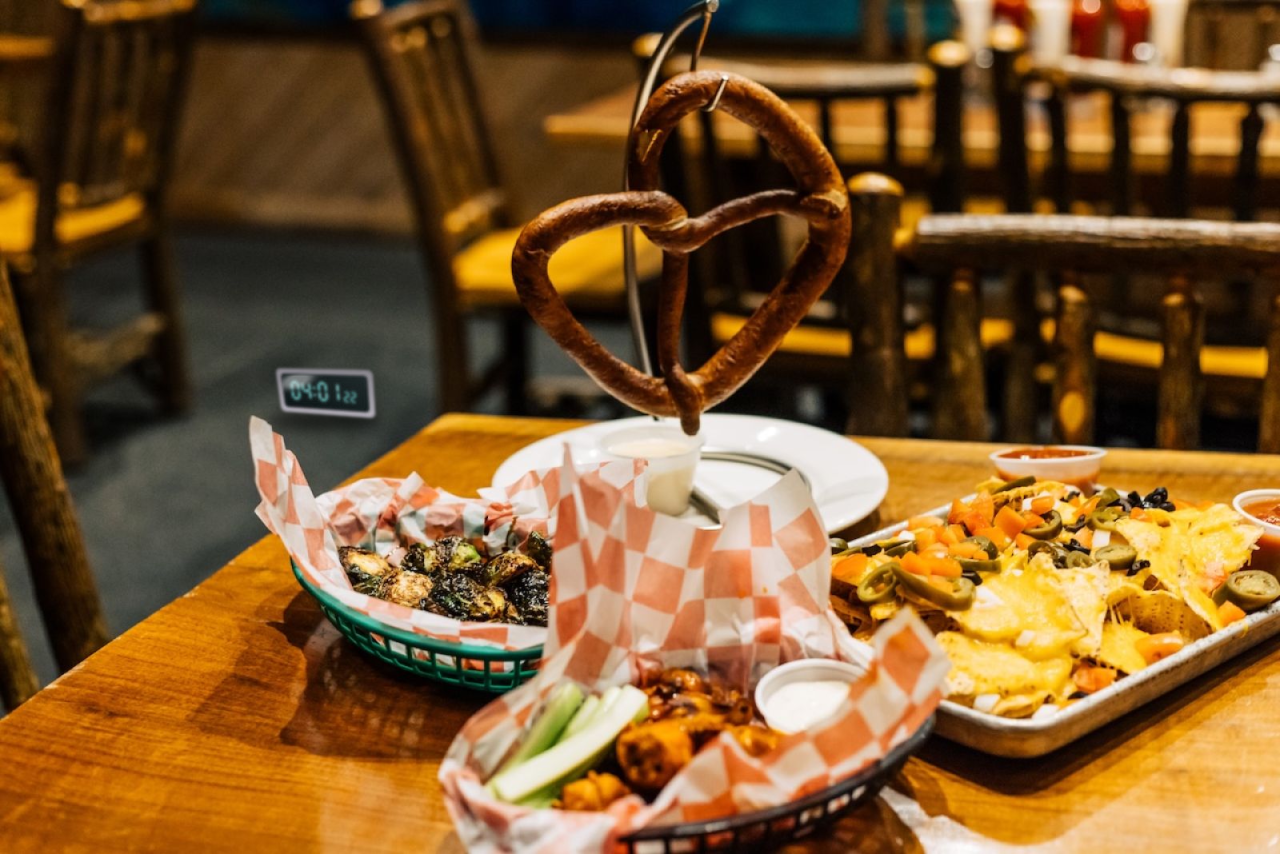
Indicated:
4 h 01 min
